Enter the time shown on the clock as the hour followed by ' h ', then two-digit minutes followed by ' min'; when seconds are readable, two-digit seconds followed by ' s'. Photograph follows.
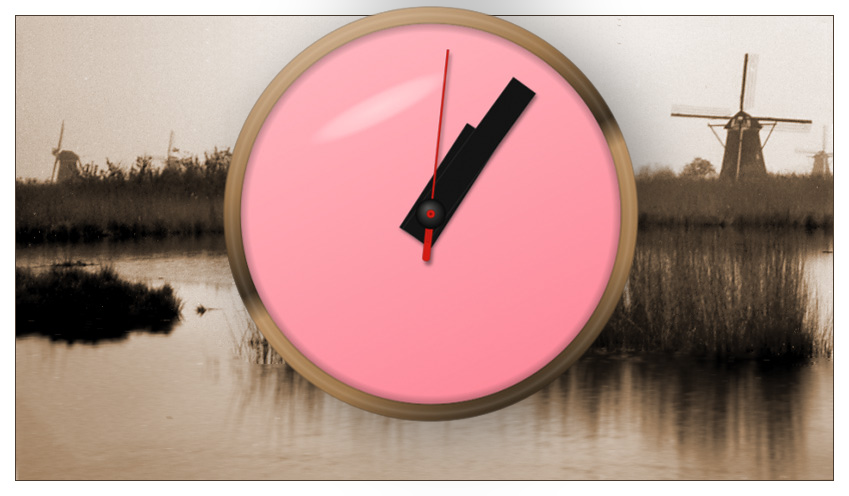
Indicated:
1 h 06 min 01 s
